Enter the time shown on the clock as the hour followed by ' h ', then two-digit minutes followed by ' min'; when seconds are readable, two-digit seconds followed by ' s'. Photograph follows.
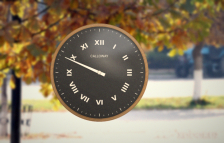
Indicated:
9 h 49 min
